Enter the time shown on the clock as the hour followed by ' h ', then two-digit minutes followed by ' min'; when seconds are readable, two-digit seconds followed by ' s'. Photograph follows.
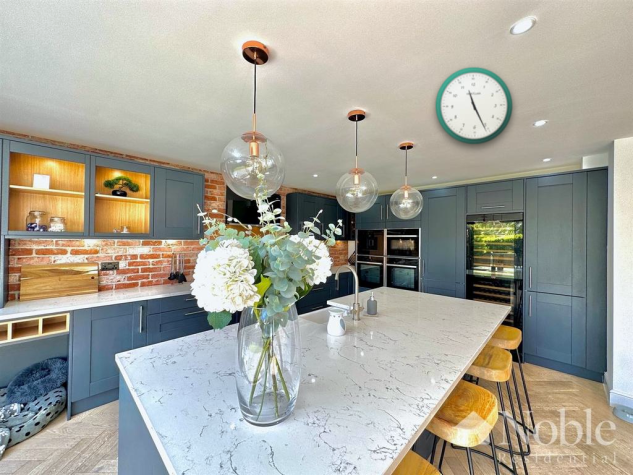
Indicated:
11 h 26 min
